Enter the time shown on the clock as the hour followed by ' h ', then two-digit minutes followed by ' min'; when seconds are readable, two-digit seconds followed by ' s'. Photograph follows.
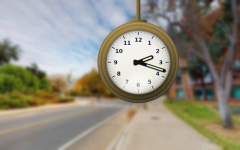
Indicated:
2 h 18 min
